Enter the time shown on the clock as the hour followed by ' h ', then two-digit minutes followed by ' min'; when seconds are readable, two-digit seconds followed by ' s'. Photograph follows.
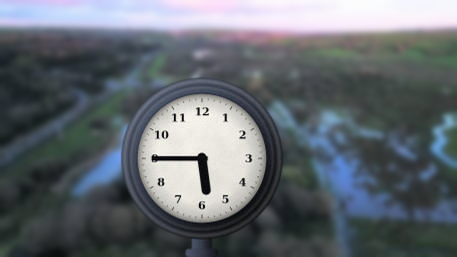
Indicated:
5 h 45 min
